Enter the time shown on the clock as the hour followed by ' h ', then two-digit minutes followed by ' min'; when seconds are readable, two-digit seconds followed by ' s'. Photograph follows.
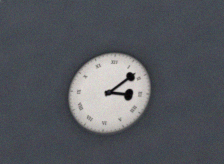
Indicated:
3 h 08 min
